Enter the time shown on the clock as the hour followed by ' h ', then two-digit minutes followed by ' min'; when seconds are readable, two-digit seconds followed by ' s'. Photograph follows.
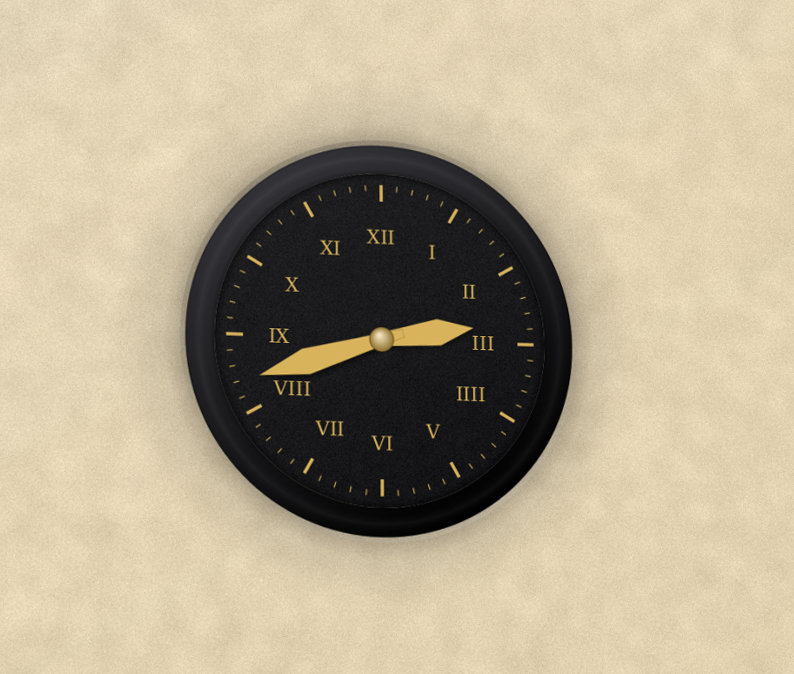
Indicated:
2 h 42 min
